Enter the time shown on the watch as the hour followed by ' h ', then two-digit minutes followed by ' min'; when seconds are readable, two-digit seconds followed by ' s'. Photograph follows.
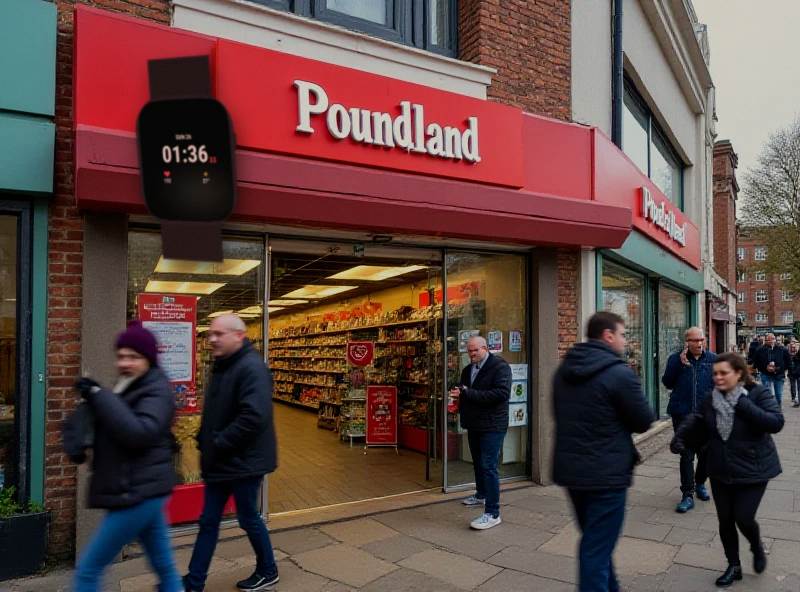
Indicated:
1 h 36 min
